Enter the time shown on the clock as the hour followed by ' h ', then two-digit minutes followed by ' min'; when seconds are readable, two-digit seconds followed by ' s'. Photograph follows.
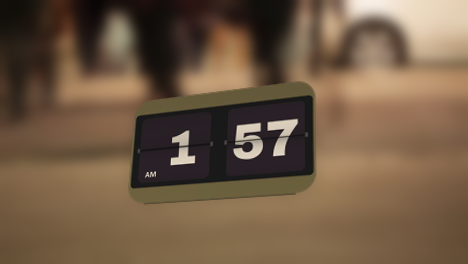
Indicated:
1 h 57 min
